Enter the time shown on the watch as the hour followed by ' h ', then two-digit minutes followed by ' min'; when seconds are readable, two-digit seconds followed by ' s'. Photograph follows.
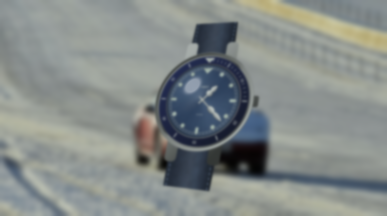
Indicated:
1 h 22 min
